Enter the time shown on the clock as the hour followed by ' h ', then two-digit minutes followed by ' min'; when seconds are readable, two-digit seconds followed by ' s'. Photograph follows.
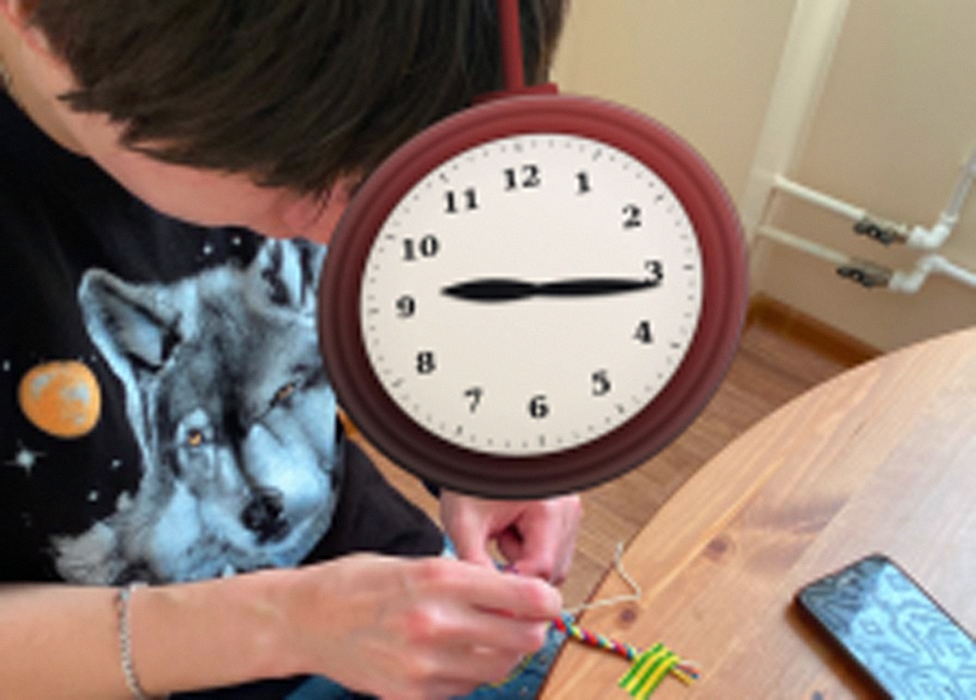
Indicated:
9 h 16 min
